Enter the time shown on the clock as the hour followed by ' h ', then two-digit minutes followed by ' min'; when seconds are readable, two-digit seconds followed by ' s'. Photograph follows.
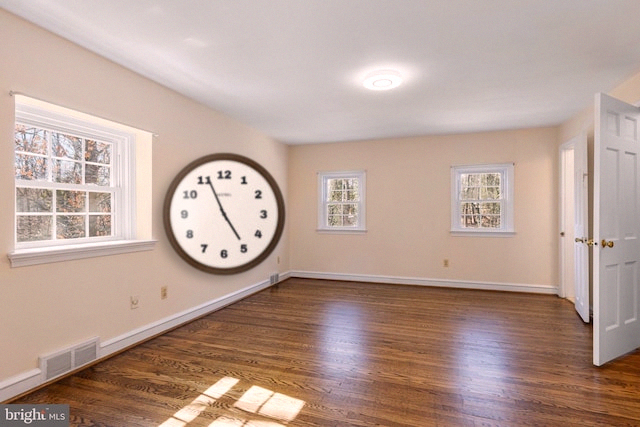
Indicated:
4 h 56 min
